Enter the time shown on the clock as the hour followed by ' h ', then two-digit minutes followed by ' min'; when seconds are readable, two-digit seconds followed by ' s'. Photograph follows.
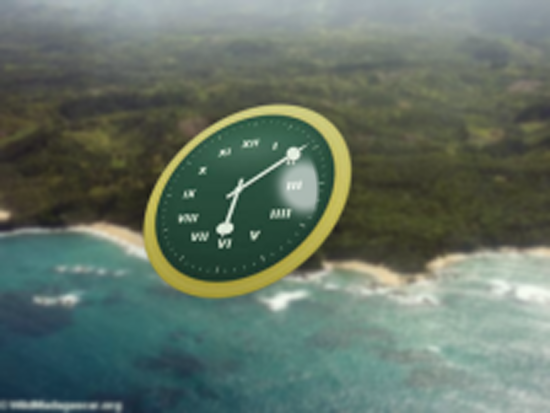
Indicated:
6 h 09 min
